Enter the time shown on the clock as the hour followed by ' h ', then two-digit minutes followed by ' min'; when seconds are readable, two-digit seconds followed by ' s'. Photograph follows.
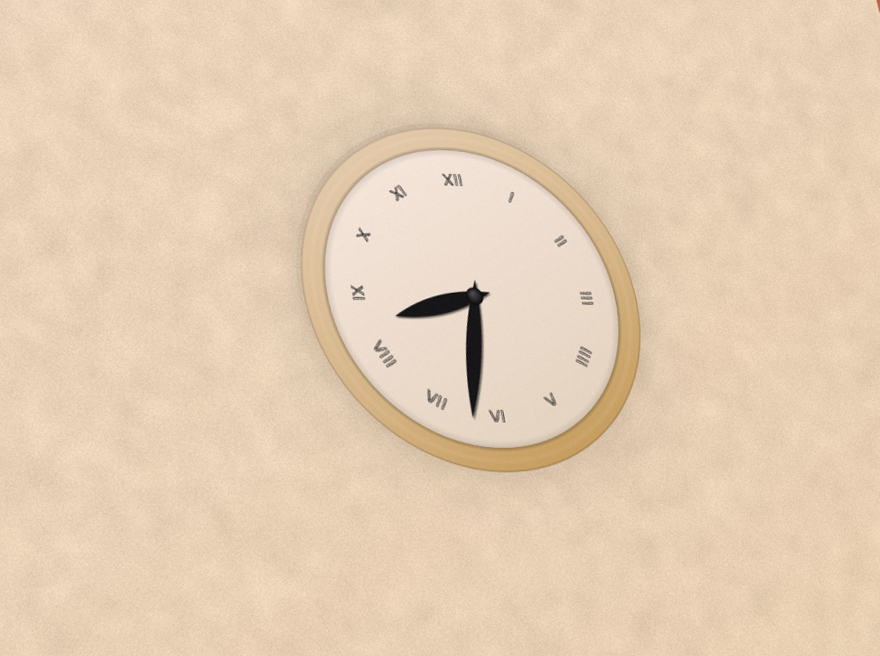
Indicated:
8 h 32 min
